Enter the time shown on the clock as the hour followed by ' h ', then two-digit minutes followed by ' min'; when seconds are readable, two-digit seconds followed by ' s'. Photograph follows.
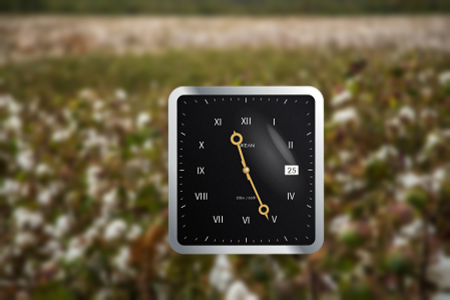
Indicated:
11 h 26 min
